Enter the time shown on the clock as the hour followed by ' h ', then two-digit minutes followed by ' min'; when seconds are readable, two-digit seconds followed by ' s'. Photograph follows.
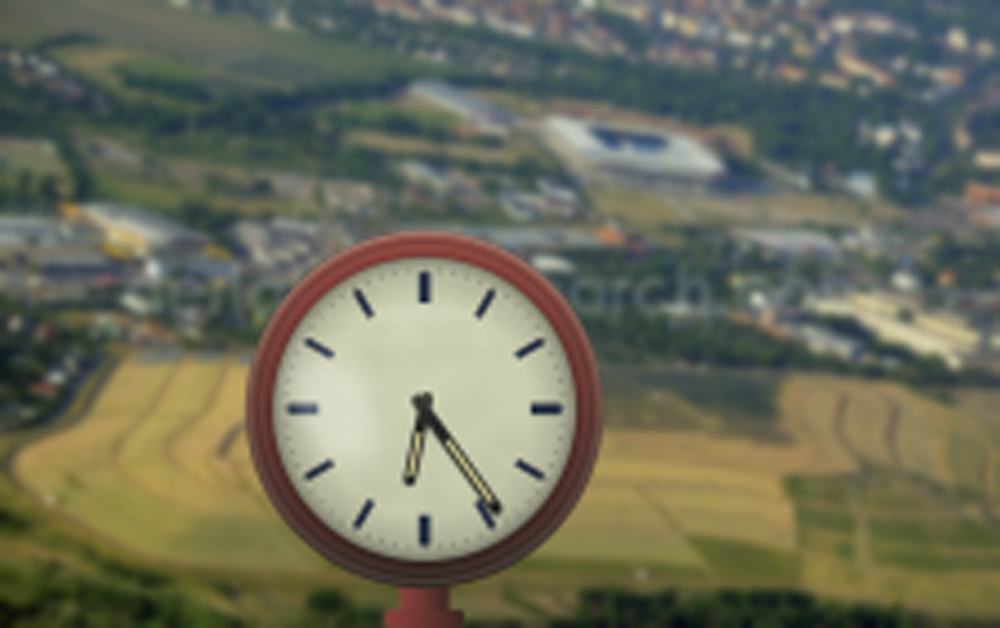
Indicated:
6 h 24 min
